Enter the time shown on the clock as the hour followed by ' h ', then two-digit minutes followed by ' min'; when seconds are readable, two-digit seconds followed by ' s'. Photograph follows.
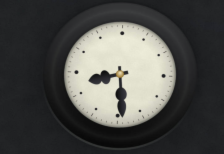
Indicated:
8 h 29 min
